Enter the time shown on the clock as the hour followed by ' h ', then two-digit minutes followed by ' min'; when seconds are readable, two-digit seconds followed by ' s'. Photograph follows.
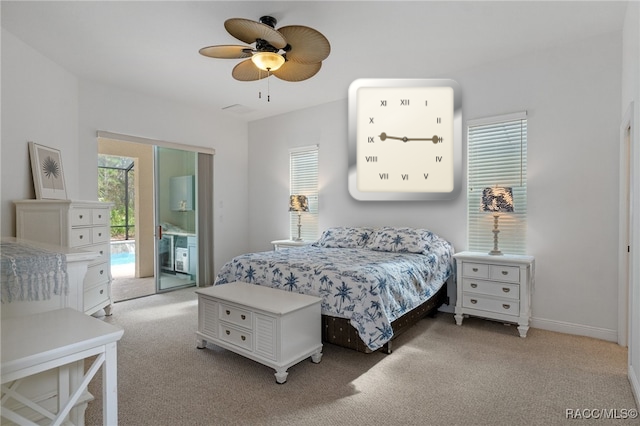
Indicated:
9 h 15 min
